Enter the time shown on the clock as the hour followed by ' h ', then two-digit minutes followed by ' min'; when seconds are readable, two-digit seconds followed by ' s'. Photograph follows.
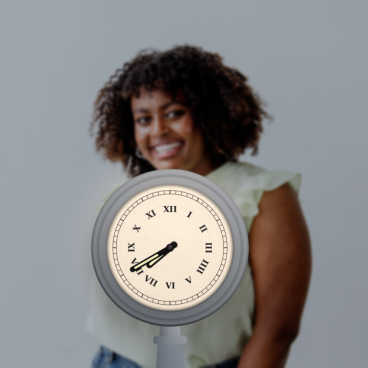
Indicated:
7 h 40 min
